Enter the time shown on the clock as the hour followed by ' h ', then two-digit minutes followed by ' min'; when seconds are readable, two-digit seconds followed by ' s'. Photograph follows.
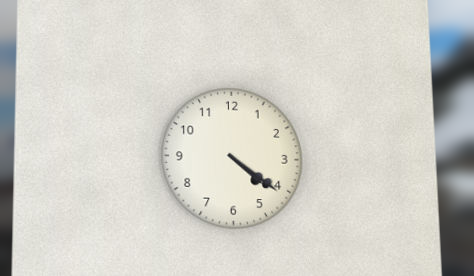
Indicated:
4 h 21 min
